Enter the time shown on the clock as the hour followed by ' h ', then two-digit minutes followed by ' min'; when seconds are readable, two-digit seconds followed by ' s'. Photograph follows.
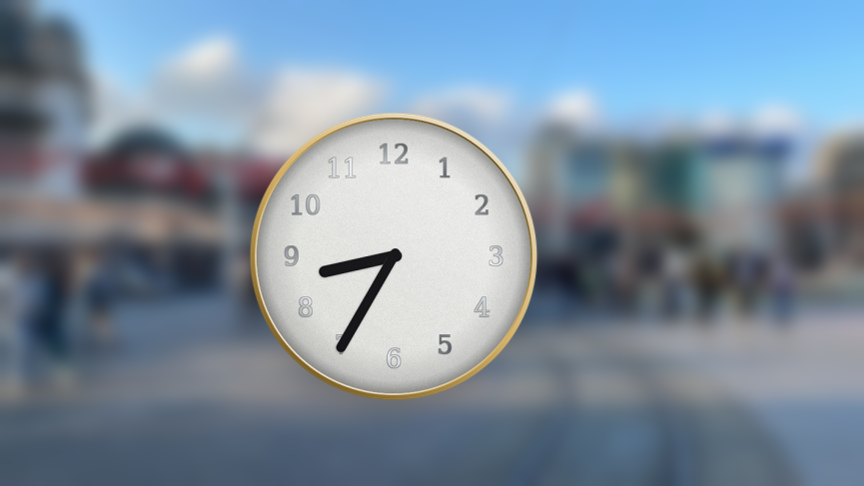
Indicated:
8 h 35 min
